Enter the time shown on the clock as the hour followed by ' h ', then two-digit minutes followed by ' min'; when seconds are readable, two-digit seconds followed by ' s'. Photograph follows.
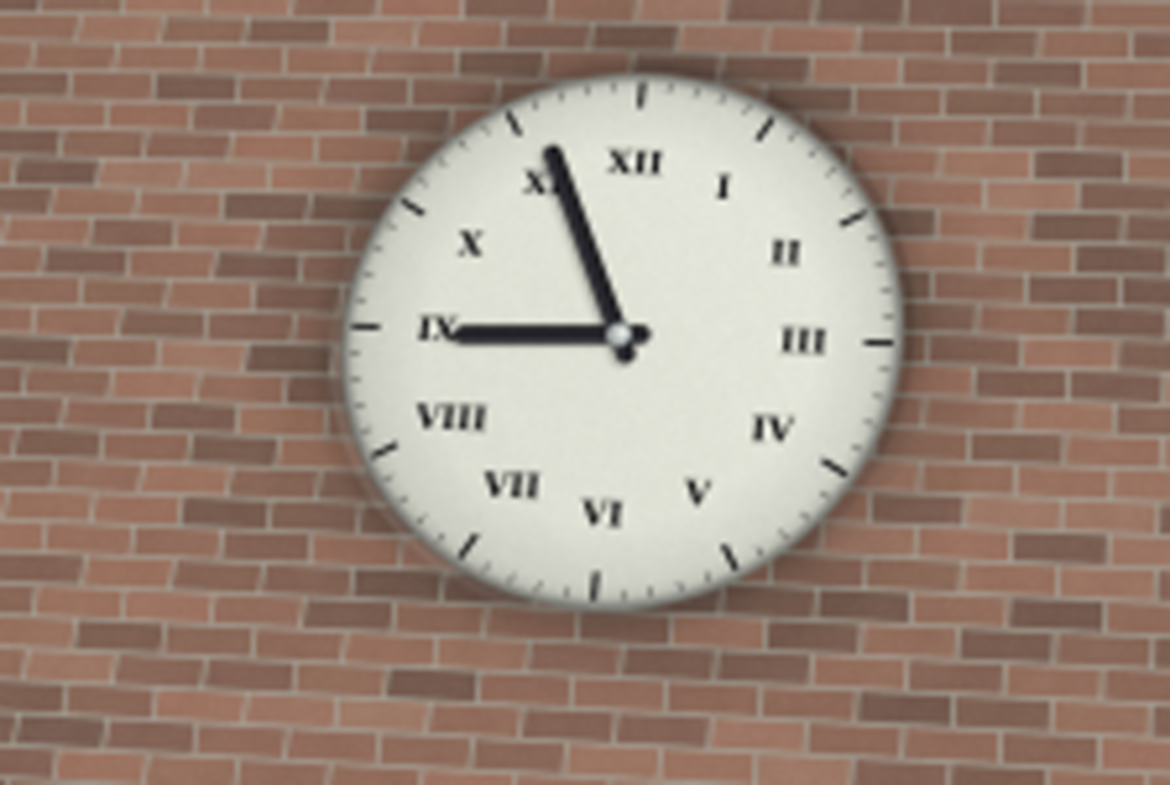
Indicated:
8 h 56 min
